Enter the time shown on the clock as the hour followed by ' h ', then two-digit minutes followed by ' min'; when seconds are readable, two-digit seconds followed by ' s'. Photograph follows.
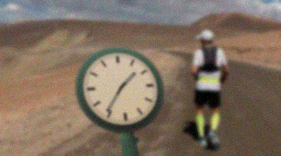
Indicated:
1 h 36 min
